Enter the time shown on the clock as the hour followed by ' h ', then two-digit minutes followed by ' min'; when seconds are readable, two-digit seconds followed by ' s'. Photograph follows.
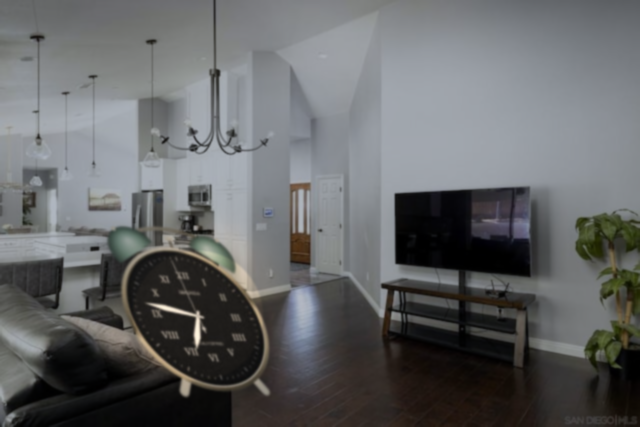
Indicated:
6 h 46 min 59 s
